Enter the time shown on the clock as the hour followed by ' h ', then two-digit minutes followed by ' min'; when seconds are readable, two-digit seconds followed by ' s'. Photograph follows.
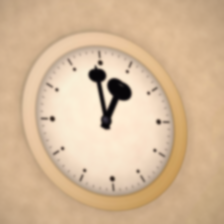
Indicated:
12 h 59 min
